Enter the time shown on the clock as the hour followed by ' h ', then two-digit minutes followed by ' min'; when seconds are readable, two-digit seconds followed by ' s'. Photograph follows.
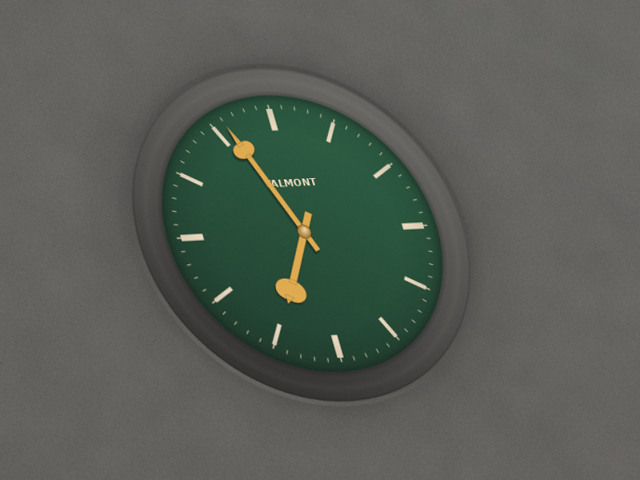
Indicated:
6 h 56 min
